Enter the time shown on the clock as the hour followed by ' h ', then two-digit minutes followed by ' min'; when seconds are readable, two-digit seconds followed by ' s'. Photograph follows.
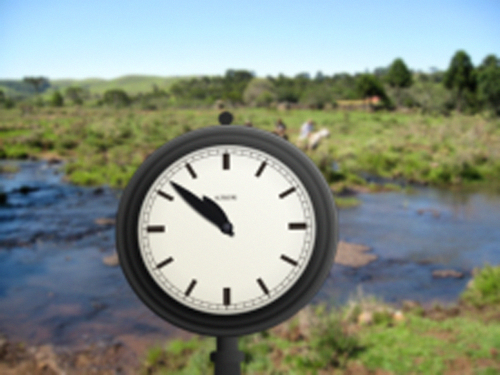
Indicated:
10 h 52 min
